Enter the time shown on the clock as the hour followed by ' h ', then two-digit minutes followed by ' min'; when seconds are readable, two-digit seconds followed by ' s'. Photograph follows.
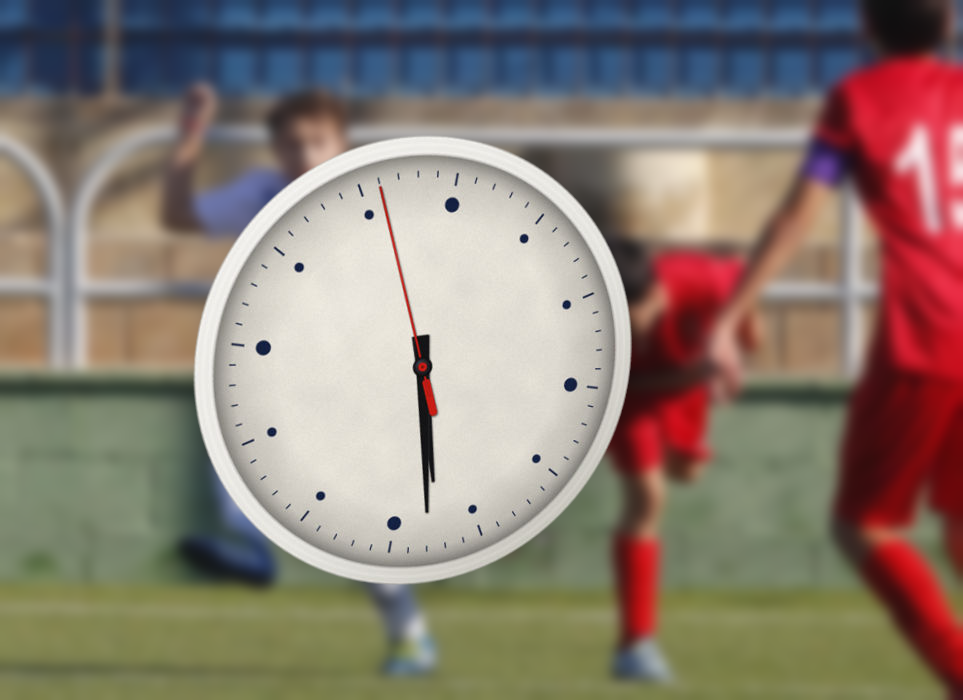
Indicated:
5 h 27 min 56 s
